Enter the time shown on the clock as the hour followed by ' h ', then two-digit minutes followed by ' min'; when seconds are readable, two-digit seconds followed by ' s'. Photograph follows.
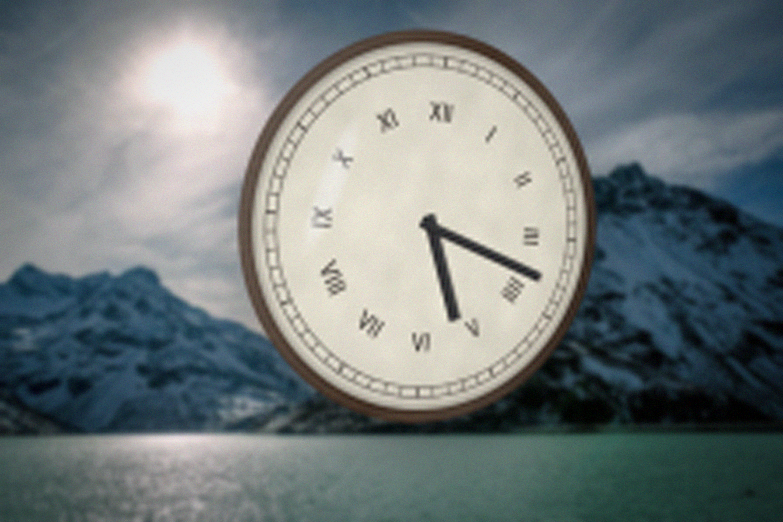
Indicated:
5 h 18 min
